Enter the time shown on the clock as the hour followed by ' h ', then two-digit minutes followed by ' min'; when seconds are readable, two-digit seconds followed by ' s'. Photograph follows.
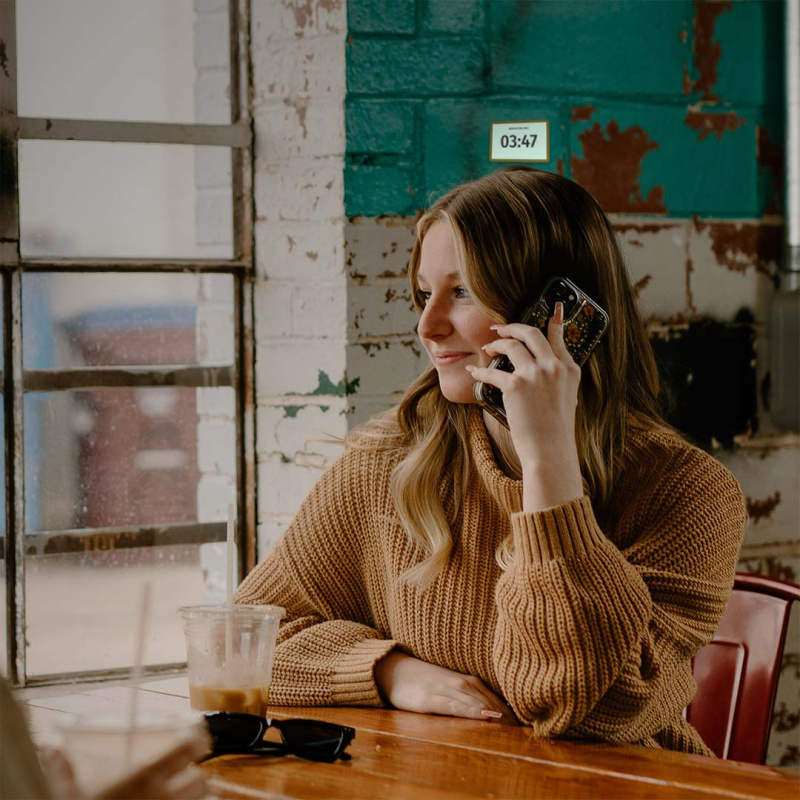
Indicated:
3 h 47 min
